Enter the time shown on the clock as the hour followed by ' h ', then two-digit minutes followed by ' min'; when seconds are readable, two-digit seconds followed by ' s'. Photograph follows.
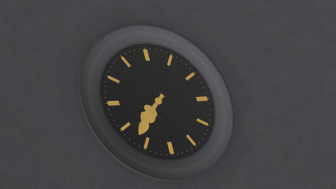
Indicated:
7 h 37 min
